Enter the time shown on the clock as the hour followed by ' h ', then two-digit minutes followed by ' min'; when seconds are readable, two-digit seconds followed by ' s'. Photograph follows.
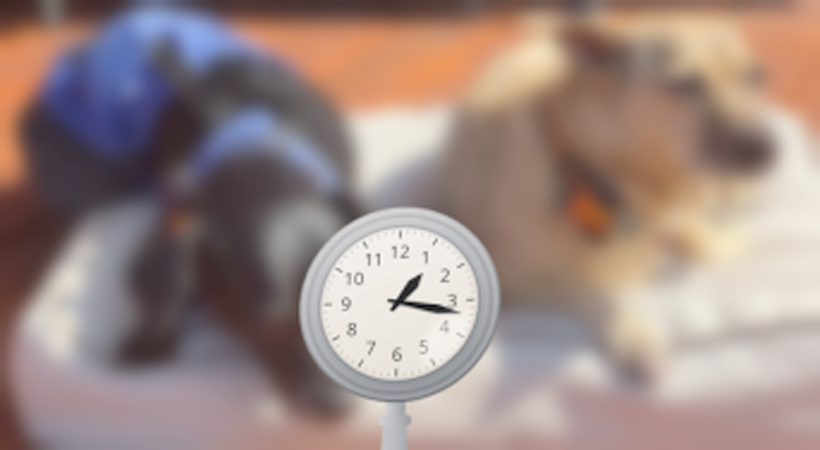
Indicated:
1 h 17 min
